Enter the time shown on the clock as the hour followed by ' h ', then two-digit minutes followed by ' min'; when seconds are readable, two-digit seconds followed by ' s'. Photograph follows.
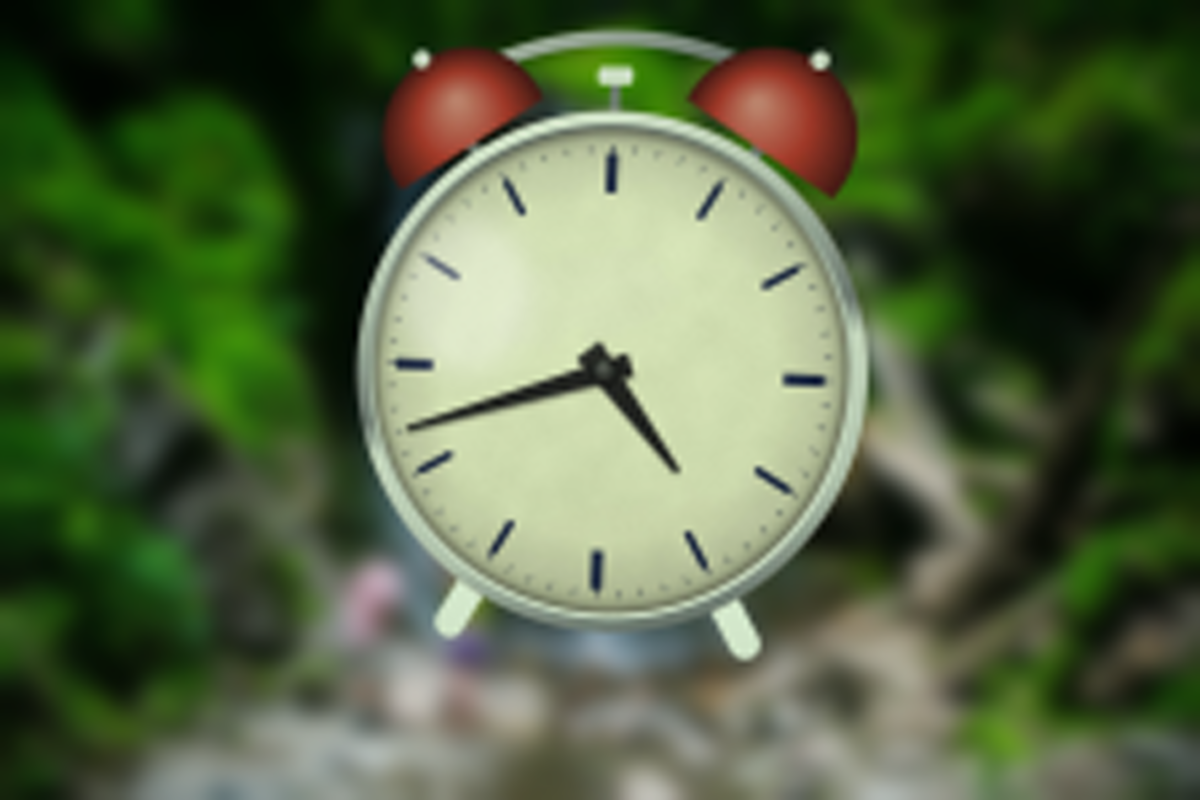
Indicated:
4 h 42 min
